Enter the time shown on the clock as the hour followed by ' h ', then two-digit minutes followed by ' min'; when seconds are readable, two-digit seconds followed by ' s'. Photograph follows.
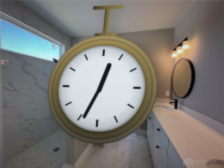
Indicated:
12 h 34 min
